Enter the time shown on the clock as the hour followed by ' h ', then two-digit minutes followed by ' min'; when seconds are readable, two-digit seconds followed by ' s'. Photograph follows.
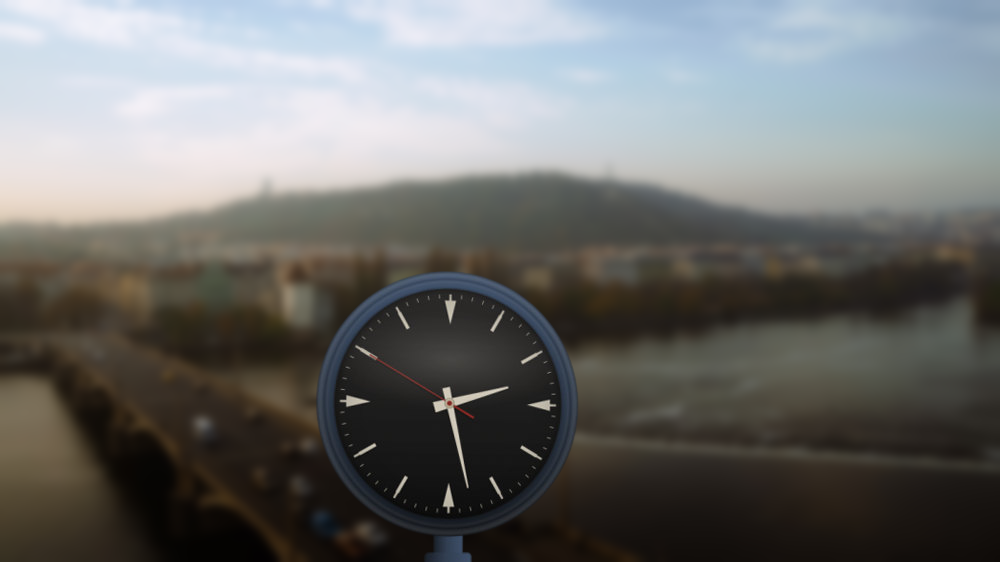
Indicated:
2 h 27 min 50 s
